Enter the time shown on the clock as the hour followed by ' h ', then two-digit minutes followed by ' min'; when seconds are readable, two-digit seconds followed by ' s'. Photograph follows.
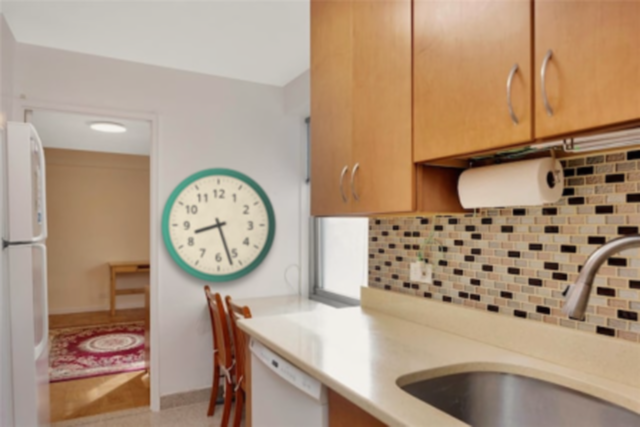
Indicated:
8 h 27 min
